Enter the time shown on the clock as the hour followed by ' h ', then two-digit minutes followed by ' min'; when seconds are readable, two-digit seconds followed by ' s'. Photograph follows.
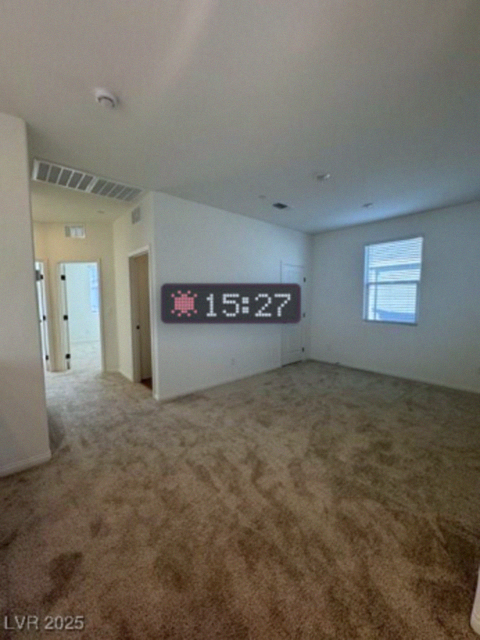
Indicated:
15 h 27 min
